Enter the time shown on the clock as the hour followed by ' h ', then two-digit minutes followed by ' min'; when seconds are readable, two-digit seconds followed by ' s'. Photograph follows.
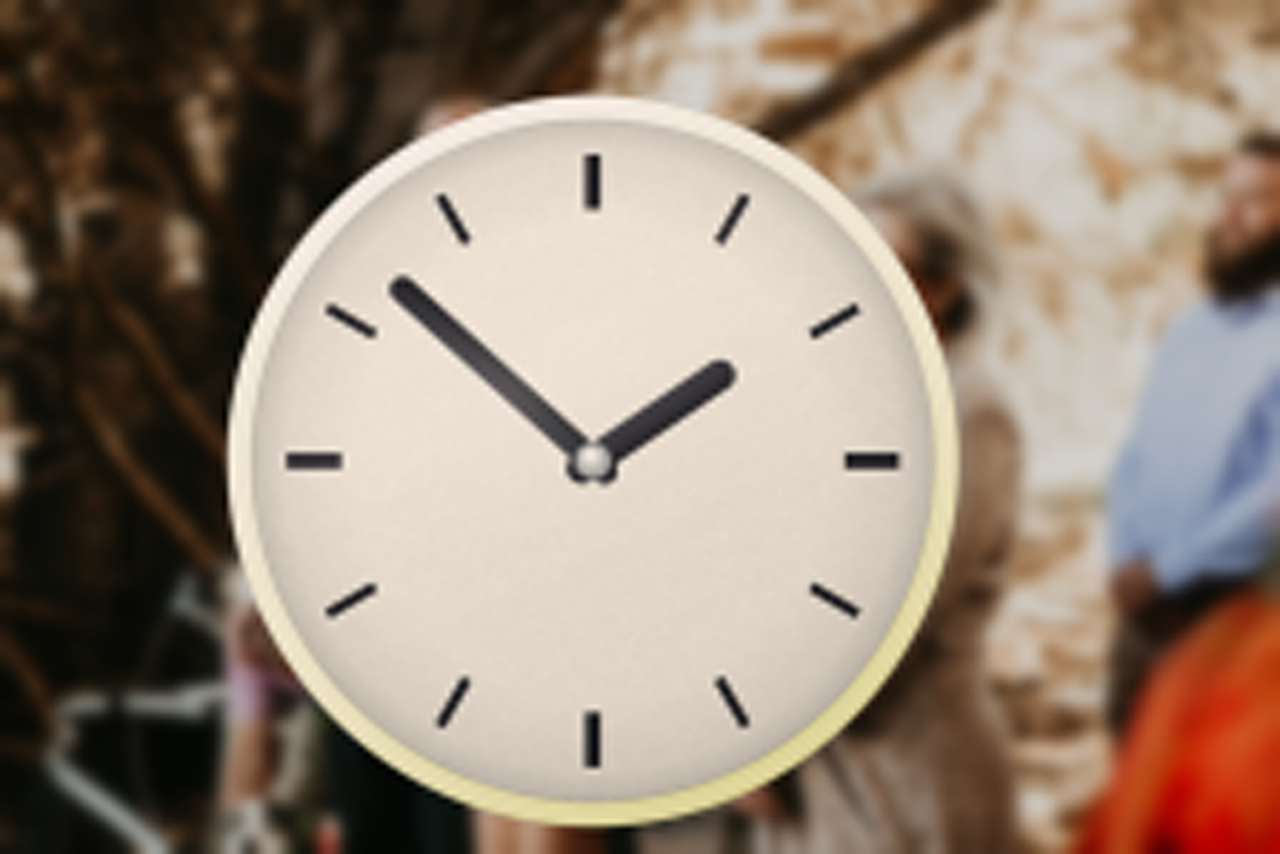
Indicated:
1 h 52 min
